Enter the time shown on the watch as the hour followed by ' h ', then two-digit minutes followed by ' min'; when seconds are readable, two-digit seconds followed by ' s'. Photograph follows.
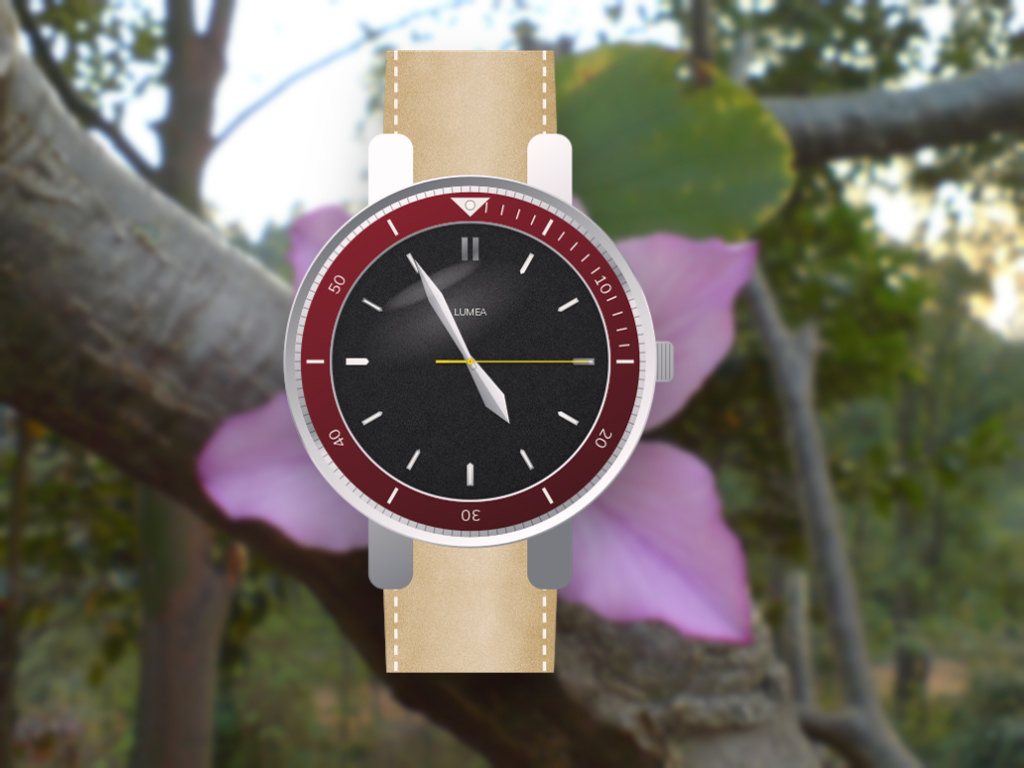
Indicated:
4 h 55 min 15 s
